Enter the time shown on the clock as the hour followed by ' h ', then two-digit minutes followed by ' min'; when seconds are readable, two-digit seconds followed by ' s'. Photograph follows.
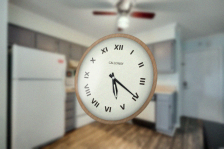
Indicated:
5 h 20 min
